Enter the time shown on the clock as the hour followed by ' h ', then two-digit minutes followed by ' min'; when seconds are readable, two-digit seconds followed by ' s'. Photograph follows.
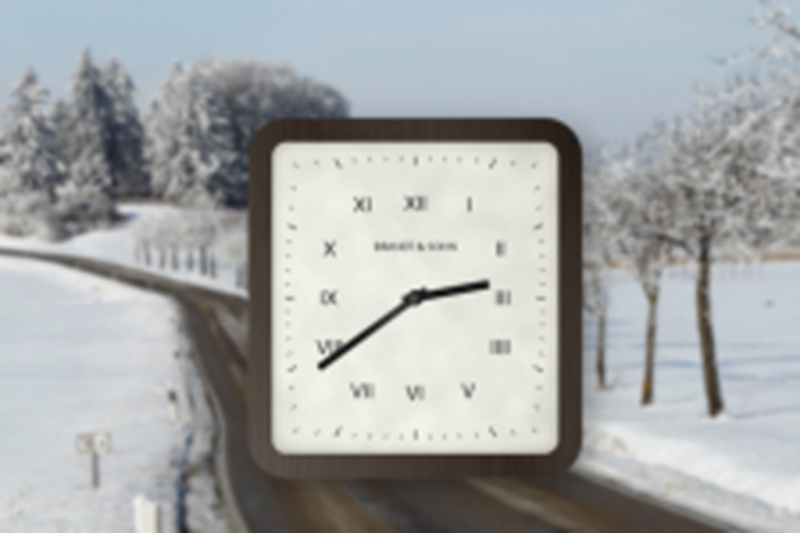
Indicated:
2 h 39 min
